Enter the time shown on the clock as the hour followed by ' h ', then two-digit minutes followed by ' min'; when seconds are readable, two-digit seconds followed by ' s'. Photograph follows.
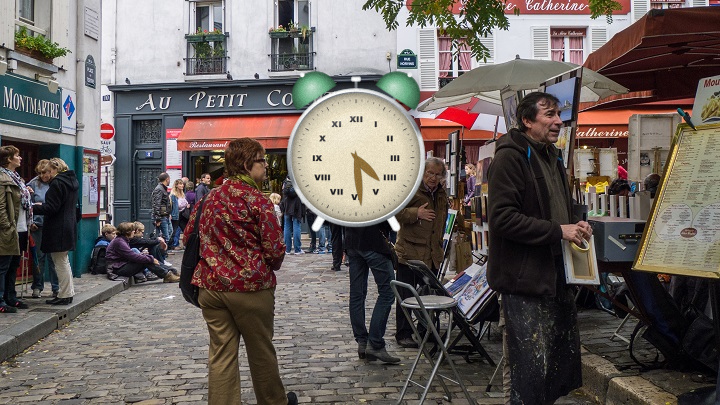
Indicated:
4 h 29 min
